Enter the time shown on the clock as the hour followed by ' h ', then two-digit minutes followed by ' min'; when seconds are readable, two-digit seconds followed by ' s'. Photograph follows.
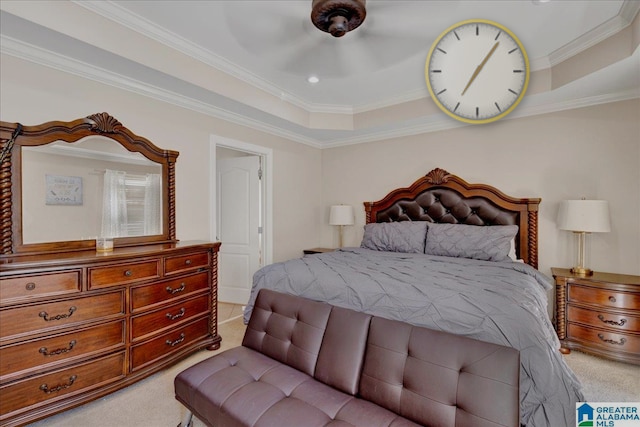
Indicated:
7 h 06 min
